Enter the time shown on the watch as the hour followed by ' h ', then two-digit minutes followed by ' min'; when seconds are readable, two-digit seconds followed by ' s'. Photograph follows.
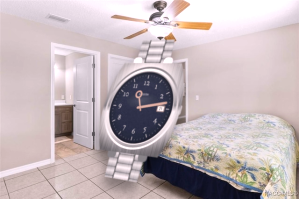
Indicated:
11 h 13 min
